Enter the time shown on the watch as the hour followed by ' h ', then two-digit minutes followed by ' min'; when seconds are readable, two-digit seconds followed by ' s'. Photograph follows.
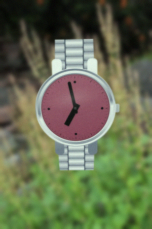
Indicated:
6 h 58 min
